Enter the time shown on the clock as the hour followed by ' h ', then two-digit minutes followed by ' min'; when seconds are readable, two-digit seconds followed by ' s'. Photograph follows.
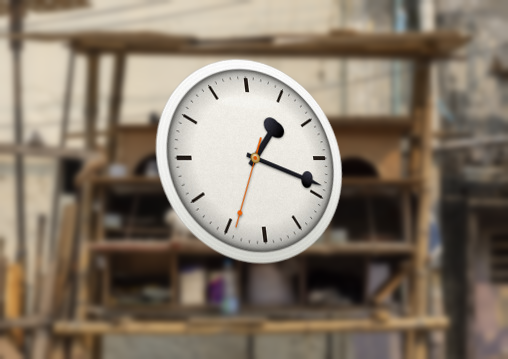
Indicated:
1 h 18 min 34 s
